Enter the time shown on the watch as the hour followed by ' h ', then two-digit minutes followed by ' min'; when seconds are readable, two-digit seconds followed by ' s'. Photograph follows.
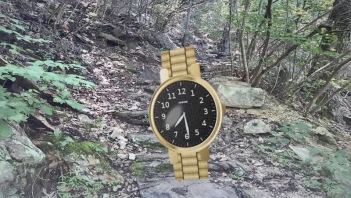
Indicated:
7 h 29 min
